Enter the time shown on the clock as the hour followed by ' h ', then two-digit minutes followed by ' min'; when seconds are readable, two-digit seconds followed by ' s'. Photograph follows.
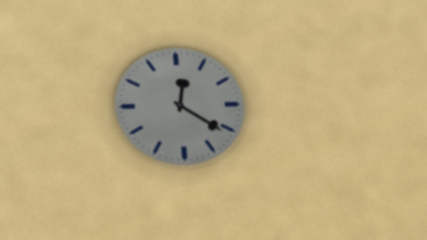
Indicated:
12 h 21 min
